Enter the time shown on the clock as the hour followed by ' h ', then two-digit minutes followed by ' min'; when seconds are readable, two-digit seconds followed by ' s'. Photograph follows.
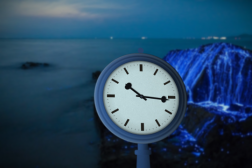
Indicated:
10 h 16 min
